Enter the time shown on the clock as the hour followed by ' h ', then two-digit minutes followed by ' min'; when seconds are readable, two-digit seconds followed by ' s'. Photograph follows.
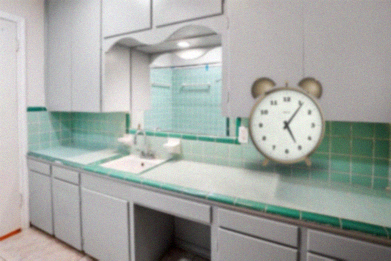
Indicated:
5 h 06 min
